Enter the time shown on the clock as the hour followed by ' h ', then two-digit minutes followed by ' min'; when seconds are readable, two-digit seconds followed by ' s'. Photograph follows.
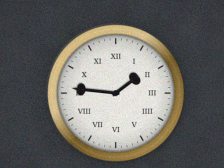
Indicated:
1 h 46 min
